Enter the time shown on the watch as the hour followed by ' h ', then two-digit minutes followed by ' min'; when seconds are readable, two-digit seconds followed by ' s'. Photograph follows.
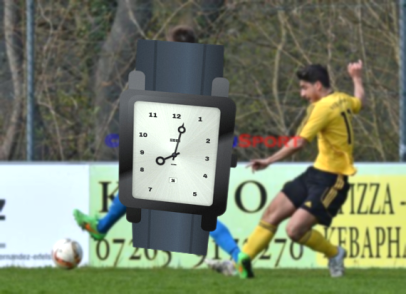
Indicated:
8 h 02 min
